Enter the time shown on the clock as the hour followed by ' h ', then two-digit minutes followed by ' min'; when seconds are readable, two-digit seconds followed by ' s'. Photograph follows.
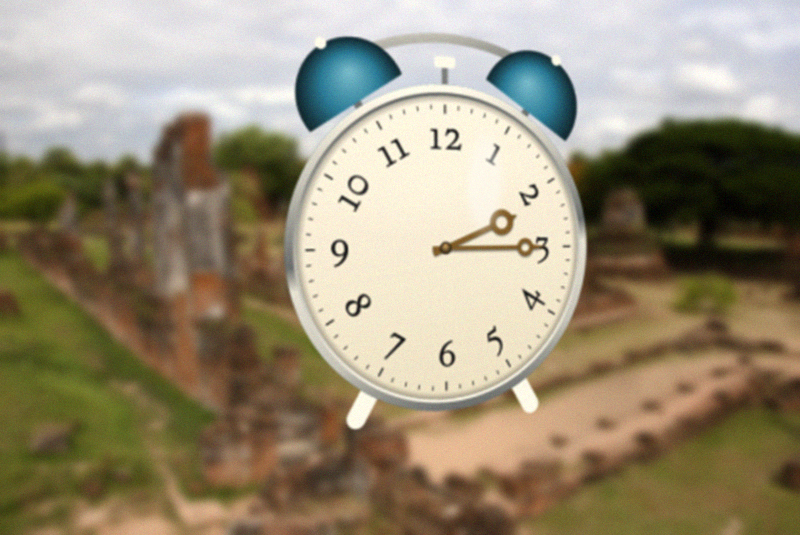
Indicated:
2 h 15 min
